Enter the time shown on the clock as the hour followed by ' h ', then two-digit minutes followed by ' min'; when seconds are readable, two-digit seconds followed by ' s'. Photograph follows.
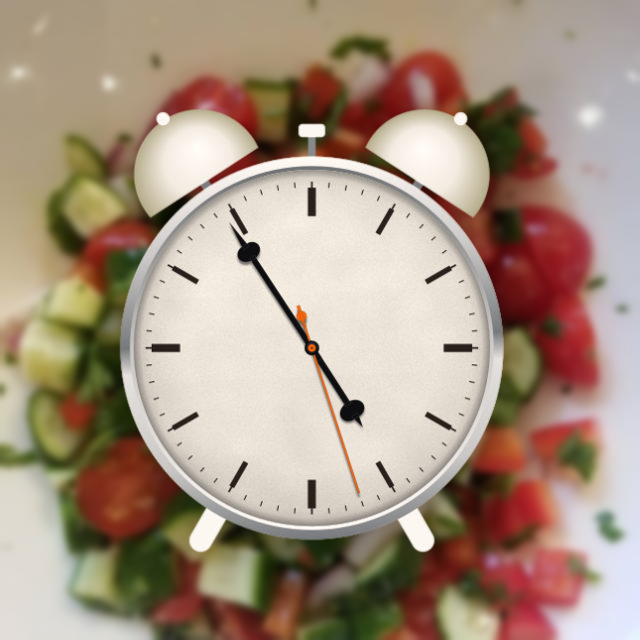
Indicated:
4 h 54 min 27 s
